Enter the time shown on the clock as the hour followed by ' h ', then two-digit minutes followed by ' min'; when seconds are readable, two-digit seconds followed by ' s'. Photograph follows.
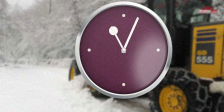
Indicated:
11 h 04 min
